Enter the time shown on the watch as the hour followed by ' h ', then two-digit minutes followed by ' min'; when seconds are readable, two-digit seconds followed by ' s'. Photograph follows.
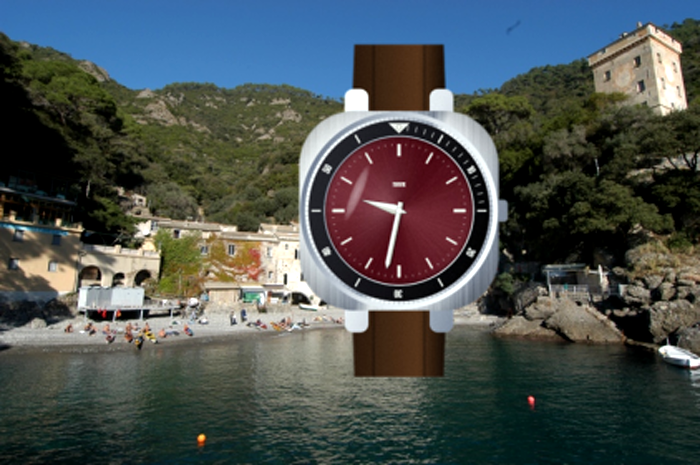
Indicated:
9 h 32 min
